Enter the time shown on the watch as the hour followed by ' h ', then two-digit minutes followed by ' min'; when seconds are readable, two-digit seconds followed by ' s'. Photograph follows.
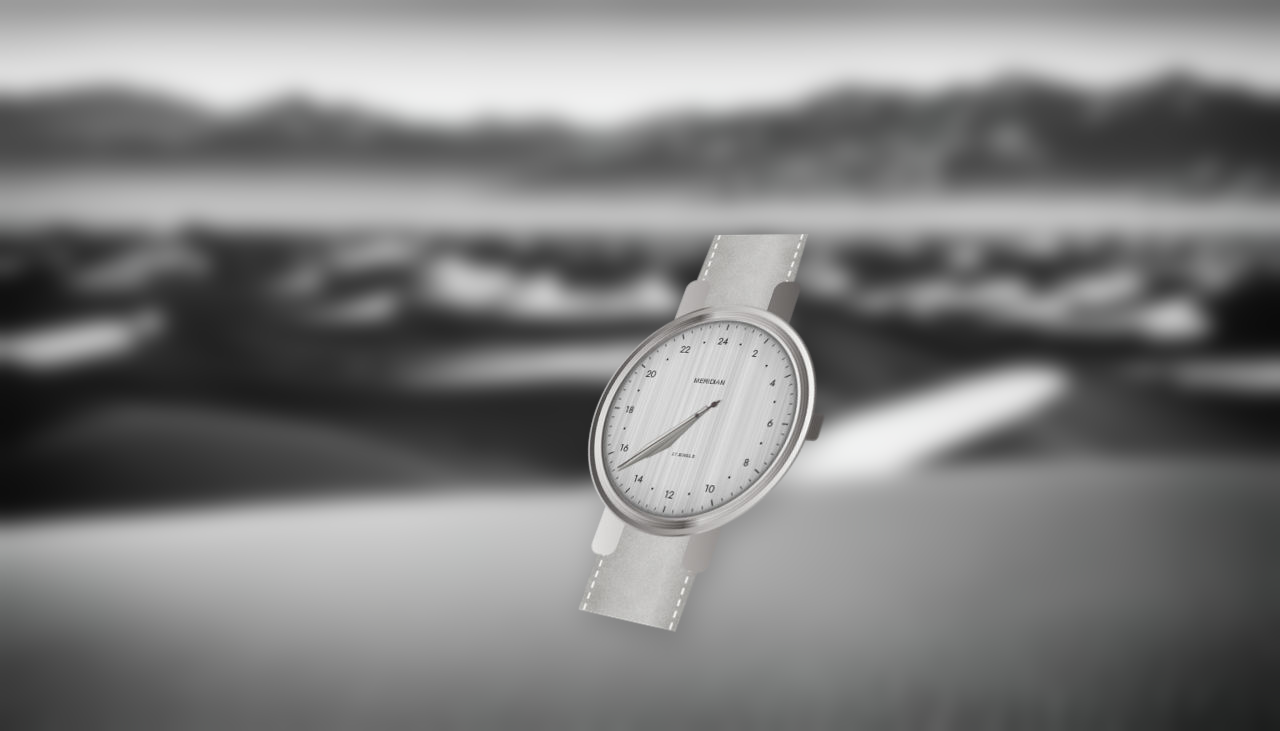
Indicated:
14 h 37 min 38 s
